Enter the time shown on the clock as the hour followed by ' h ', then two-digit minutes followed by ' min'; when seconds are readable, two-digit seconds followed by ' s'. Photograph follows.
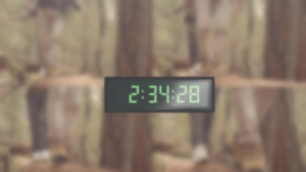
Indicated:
2 h 34 min 28 s
